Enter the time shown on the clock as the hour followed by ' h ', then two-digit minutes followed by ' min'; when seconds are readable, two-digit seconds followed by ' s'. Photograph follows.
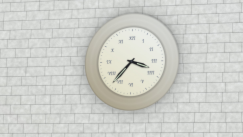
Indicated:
3 h 37 min
